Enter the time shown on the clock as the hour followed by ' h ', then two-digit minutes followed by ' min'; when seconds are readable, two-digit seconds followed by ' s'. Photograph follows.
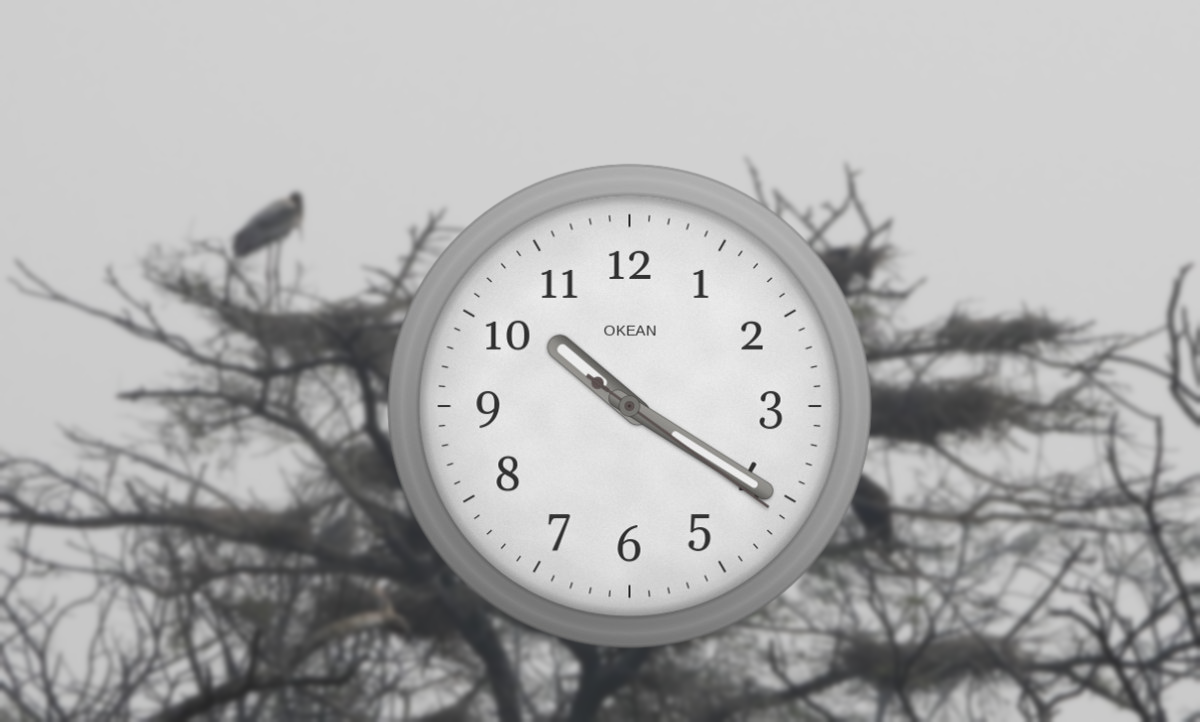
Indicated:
10 h 20 min 21 s
